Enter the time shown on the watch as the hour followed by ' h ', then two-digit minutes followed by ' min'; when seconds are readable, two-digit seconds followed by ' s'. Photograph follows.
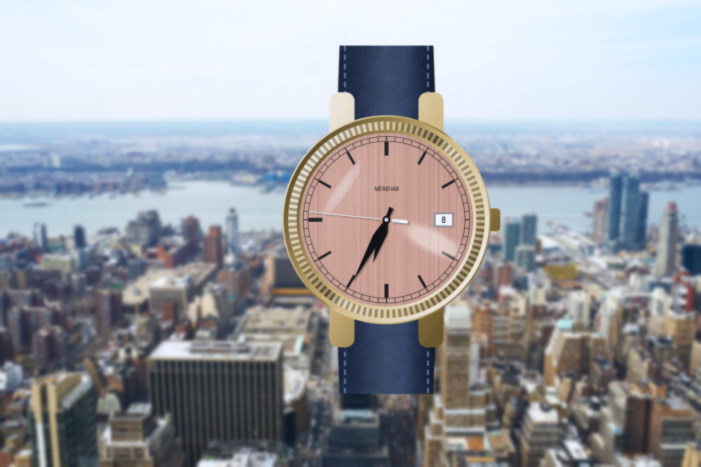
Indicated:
6 h 34 min 46 s
